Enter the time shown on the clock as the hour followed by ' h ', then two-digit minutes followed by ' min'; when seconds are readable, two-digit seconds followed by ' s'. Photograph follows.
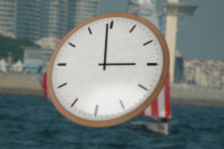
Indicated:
2 h 59 min
